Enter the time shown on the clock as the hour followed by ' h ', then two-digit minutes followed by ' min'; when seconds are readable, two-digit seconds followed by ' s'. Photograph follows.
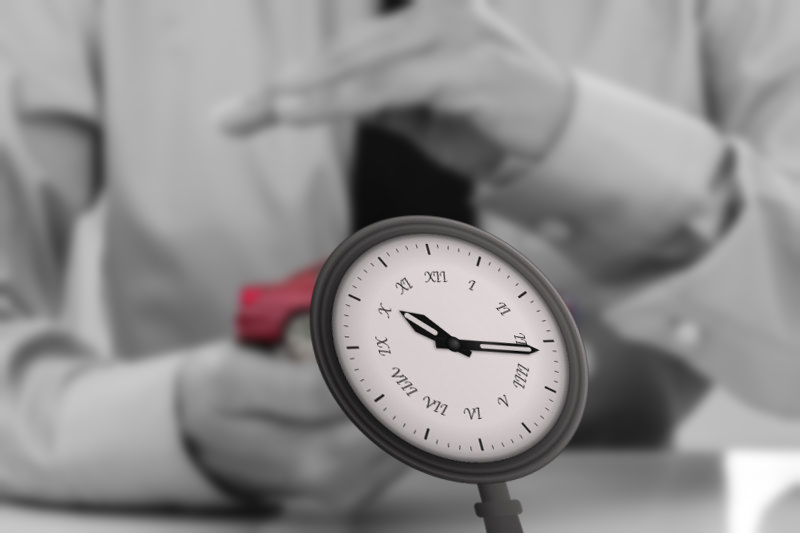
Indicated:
10 h 16 min
